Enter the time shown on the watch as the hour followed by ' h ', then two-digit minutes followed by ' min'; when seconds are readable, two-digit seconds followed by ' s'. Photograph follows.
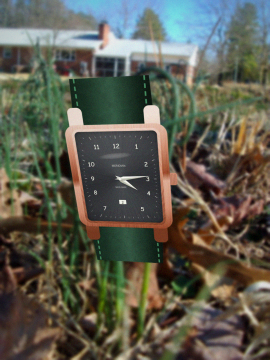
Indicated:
4 h 14 min
